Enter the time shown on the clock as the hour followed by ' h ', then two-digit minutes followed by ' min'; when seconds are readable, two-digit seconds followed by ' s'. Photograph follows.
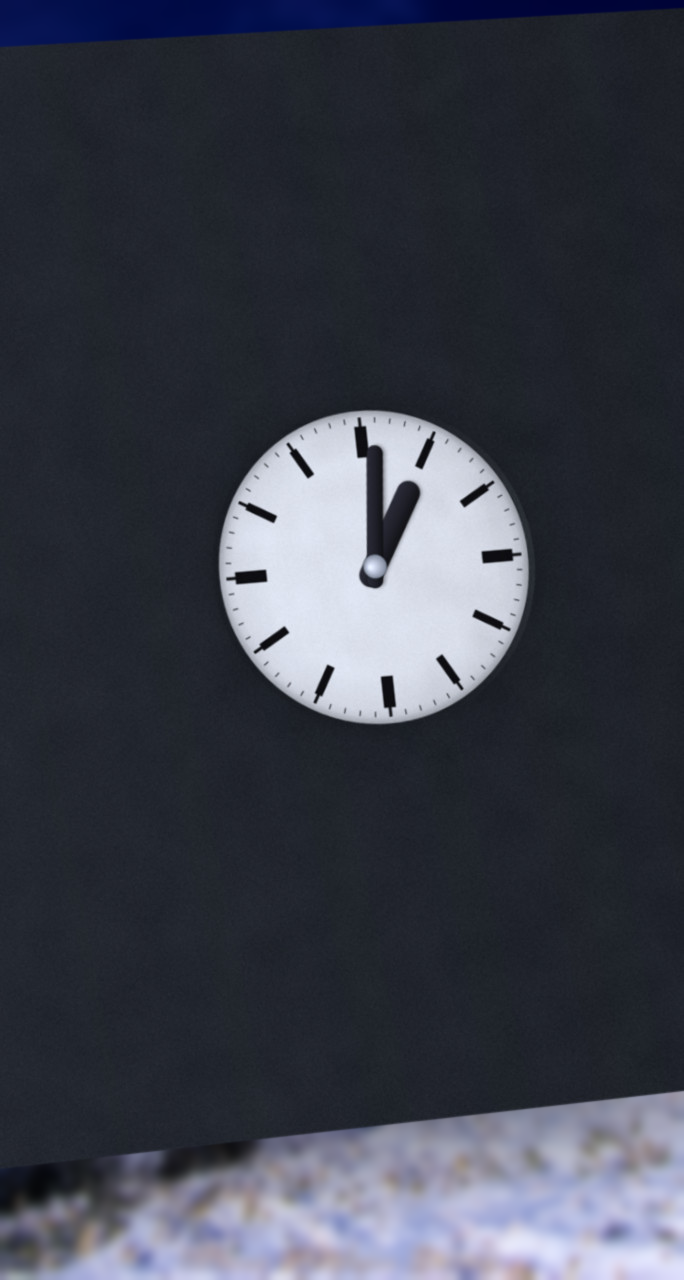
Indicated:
1 h 01 min
